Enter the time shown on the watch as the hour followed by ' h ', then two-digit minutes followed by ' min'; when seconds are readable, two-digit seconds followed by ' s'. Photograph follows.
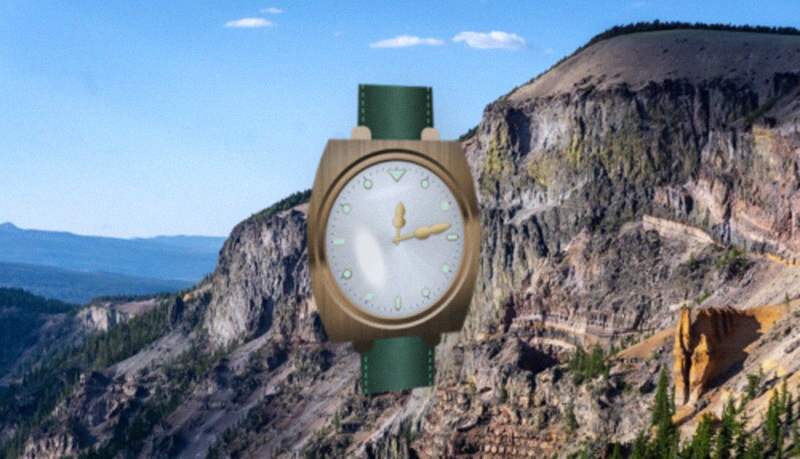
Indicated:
12 h 13 min
